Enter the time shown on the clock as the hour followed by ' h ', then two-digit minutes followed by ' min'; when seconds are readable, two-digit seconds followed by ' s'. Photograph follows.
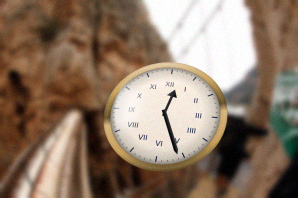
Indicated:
12 h 26 min
